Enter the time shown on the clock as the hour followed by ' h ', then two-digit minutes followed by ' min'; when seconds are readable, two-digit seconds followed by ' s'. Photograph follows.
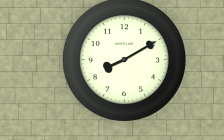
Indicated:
8 h 10 min
